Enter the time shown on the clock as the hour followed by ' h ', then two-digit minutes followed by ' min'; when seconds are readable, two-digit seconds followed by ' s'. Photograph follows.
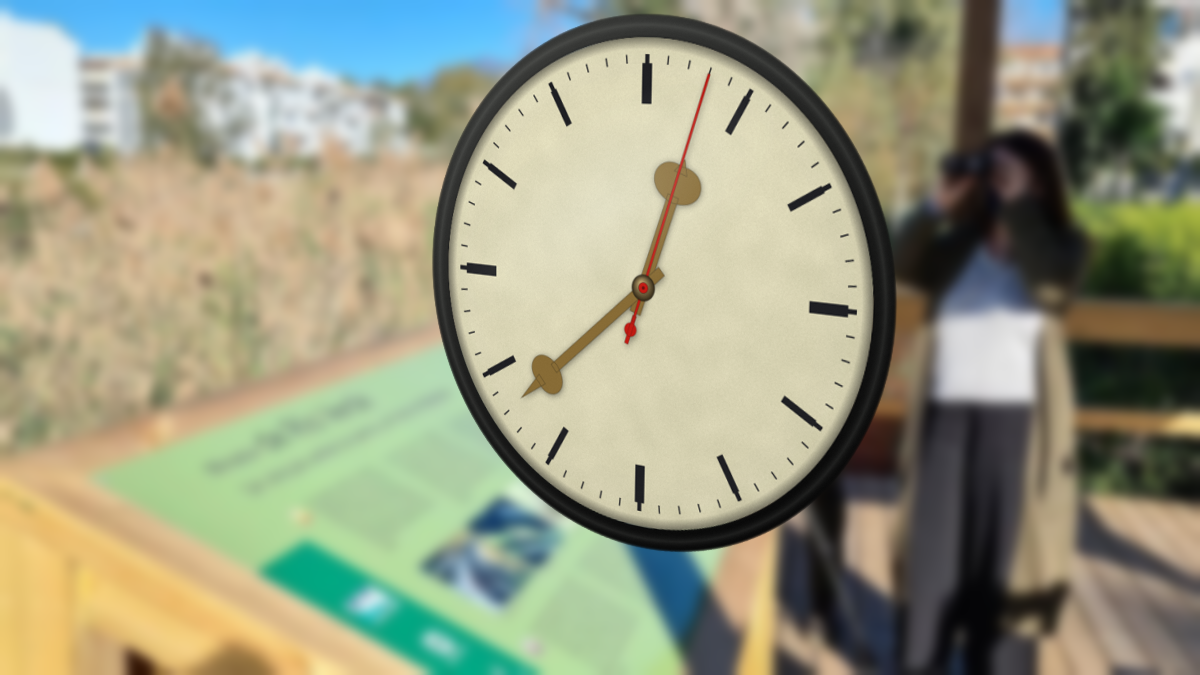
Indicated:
12 h 38 min 03 s
